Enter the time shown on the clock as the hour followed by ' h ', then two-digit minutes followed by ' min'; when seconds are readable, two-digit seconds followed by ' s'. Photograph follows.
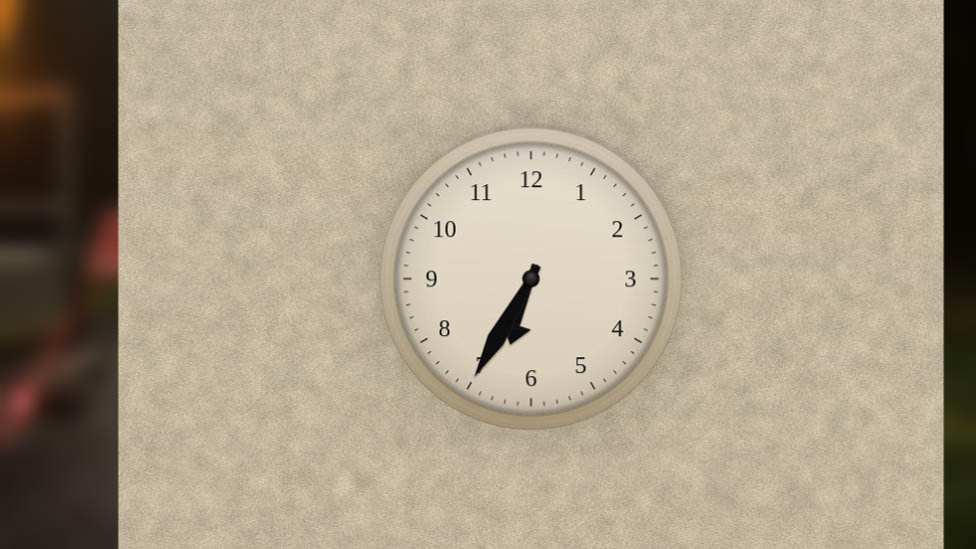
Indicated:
6 h 35 min
